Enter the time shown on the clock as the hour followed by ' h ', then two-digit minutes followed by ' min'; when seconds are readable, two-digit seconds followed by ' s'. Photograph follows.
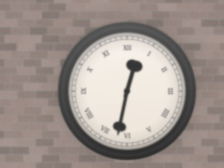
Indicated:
12 h 32 min
